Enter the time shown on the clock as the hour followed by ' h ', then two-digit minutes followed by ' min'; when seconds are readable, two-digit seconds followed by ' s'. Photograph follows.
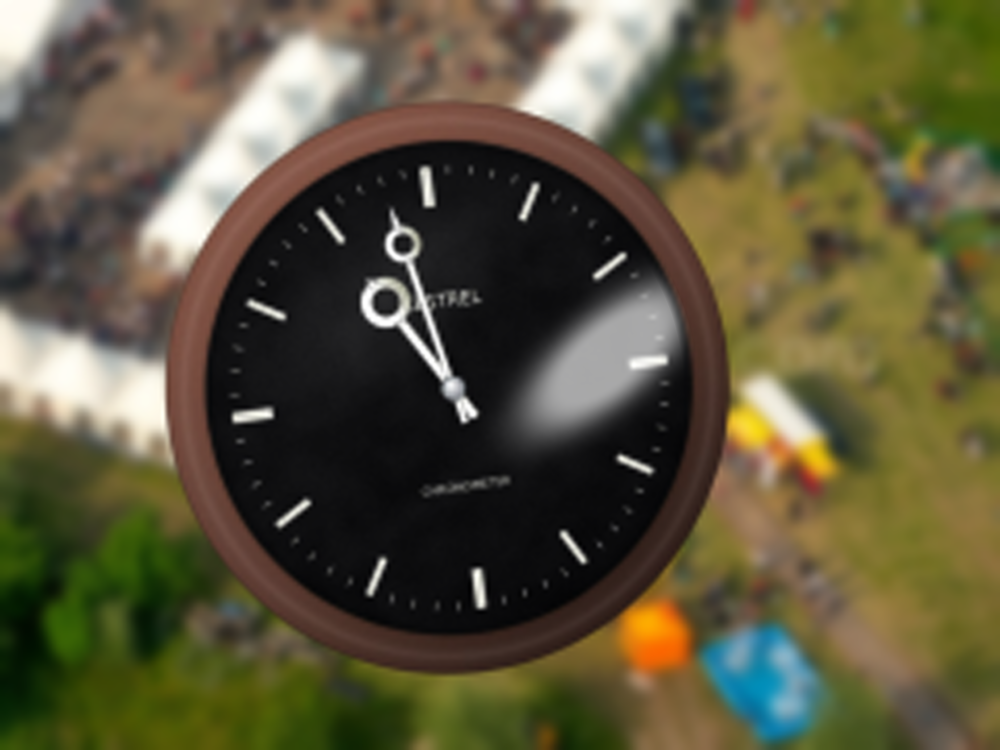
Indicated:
10 h 58 min
